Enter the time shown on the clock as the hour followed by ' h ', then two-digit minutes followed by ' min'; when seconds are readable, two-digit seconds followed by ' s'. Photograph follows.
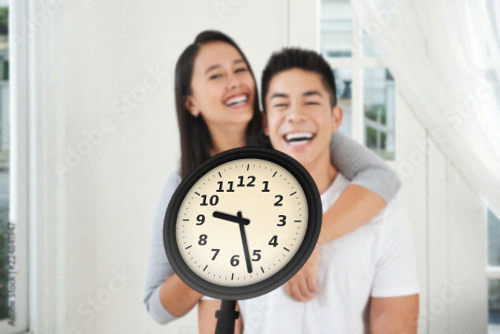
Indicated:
9 h 27 min
